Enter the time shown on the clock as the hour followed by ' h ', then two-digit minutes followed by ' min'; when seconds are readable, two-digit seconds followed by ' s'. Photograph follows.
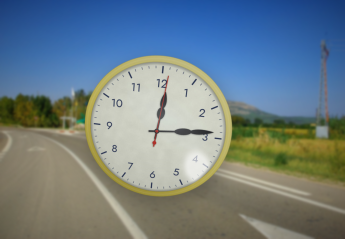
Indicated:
12 h 14 min 01 s
